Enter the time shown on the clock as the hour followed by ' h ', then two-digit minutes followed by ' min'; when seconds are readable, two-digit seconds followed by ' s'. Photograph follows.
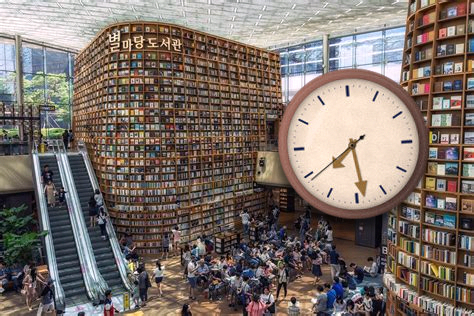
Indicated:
7 h 28 min 39 s
